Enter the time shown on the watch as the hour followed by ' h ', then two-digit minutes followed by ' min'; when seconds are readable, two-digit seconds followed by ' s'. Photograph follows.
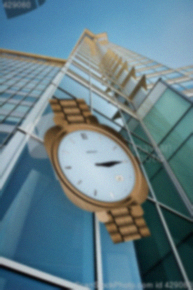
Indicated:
3 h 15 min
